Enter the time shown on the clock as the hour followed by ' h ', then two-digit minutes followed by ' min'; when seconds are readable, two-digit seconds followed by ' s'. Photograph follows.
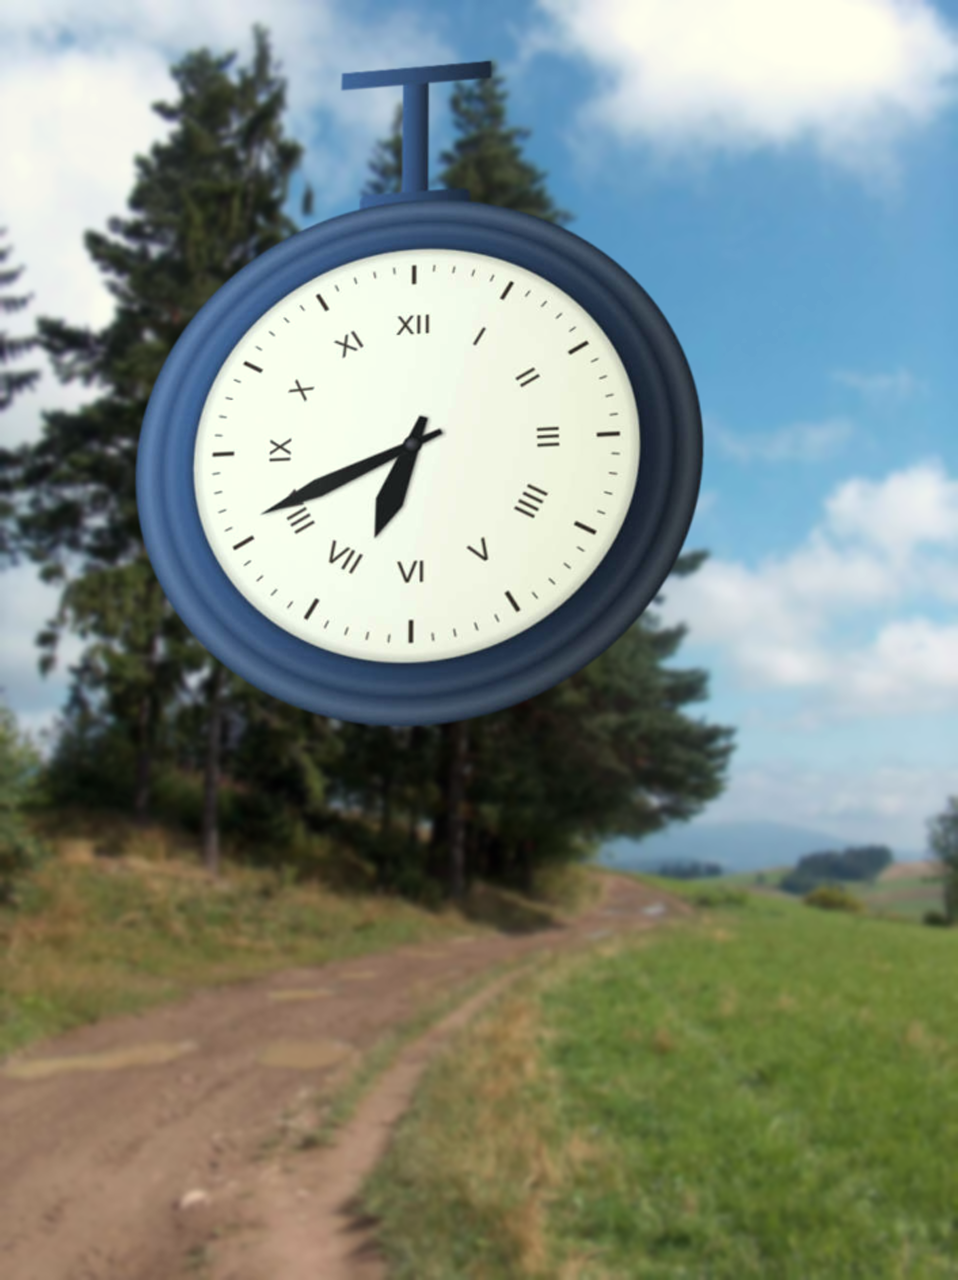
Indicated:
6 h 41 min
